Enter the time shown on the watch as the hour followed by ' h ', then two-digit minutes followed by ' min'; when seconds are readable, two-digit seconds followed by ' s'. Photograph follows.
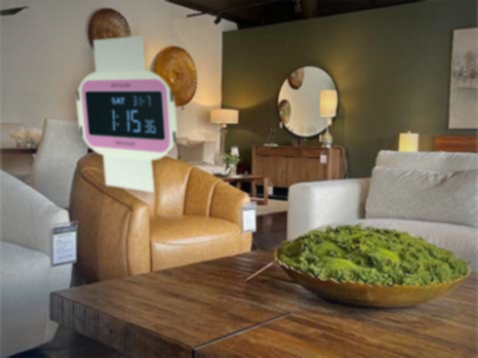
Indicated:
1 h 15 min
